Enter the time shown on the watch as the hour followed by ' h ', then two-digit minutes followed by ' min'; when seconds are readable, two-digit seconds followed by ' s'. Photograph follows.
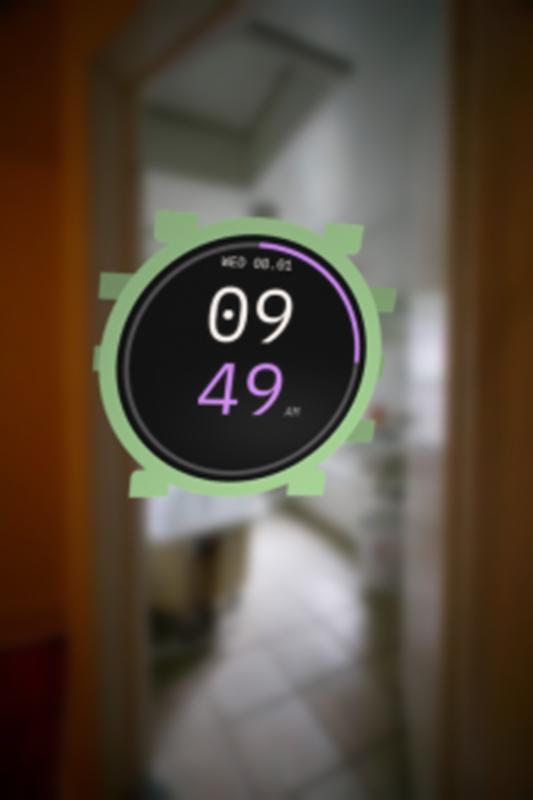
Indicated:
9 h 49 min
